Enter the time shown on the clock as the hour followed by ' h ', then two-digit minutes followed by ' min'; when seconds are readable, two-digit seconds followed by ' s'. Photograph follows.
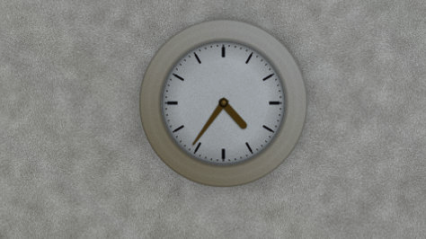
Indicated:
4 h 36 min
